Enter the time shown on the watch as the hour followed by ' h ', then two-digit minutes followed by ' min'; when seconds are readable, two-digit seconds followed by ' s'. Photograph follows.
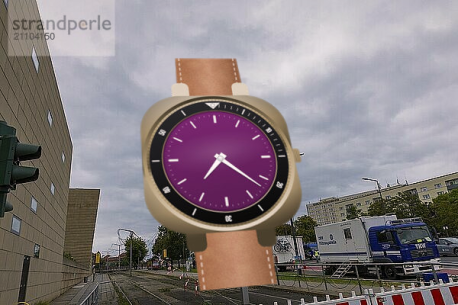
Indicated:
7 h 22 min
